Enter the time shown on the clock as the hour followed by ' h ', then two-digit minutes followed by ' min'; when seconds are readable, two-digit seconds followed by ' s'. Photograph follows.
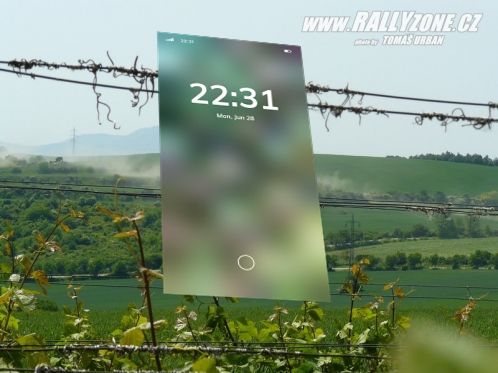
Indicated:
22 h 31 min
